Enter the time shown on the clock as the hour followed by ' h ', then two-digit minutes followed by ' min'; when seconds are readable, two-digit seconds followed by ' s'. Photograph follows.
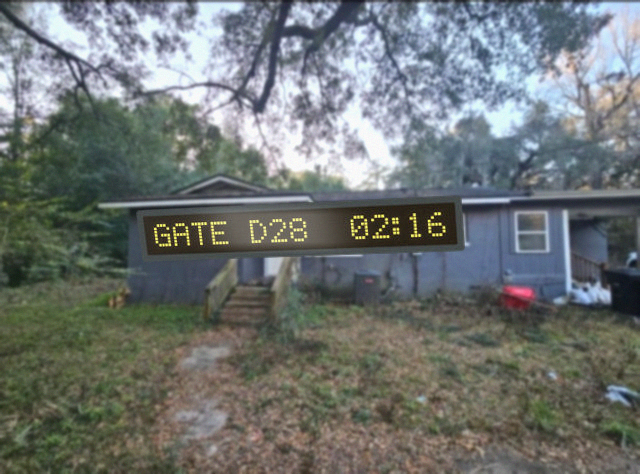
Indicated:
2 h 16 min
